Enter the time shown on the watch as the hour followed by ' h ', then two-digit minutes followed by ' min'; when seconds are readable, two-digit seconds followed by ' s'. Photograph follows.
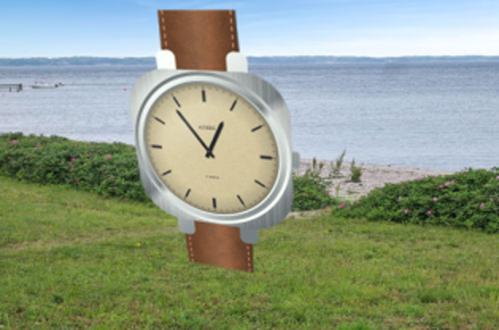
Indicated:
12 h 54 min
